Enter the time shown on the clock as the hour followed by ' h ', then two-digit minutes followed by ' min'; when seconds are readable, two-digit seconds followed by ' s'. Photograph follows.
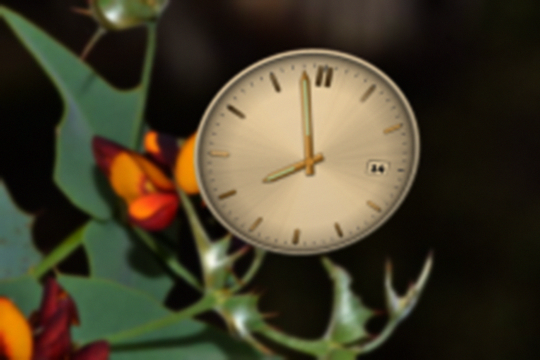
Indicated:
7 h 58 min
